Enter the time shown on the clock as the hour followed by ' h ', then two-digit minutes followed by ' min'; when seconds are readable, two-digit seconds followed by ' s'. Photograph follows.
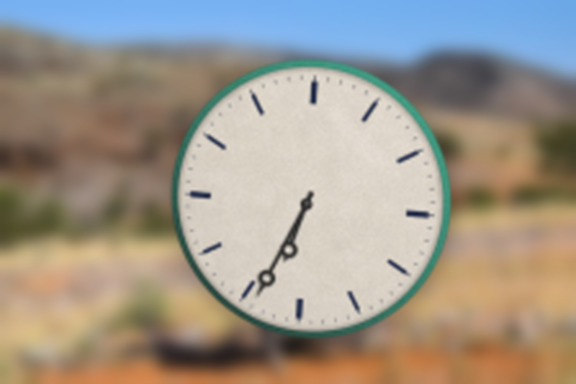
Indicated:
6 h 34 min
